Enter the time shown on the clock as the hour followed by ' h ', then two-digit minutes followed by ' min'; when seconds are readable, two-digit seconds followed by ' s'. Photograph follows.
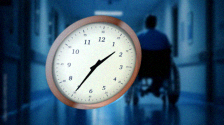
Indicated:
1 h 35 min
